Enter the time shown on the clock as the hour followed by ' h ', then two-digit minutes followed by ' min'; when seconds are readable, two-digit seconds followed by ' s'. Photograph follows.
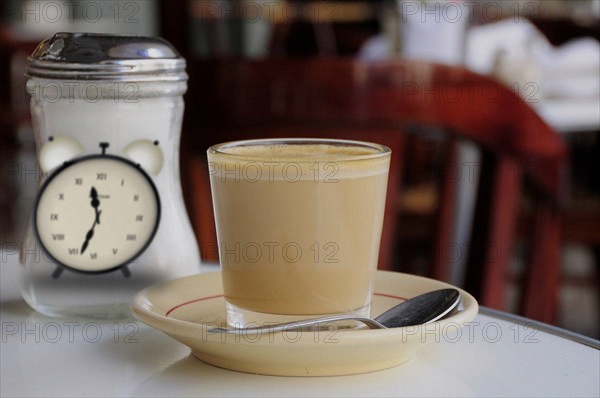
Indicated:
11 h 33 min
